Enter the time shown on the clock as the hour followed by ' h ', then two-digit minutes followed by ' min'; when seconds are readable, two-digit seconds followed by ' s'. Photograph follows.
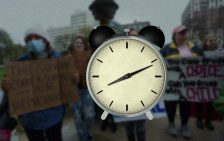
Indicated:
8 h 11 min
